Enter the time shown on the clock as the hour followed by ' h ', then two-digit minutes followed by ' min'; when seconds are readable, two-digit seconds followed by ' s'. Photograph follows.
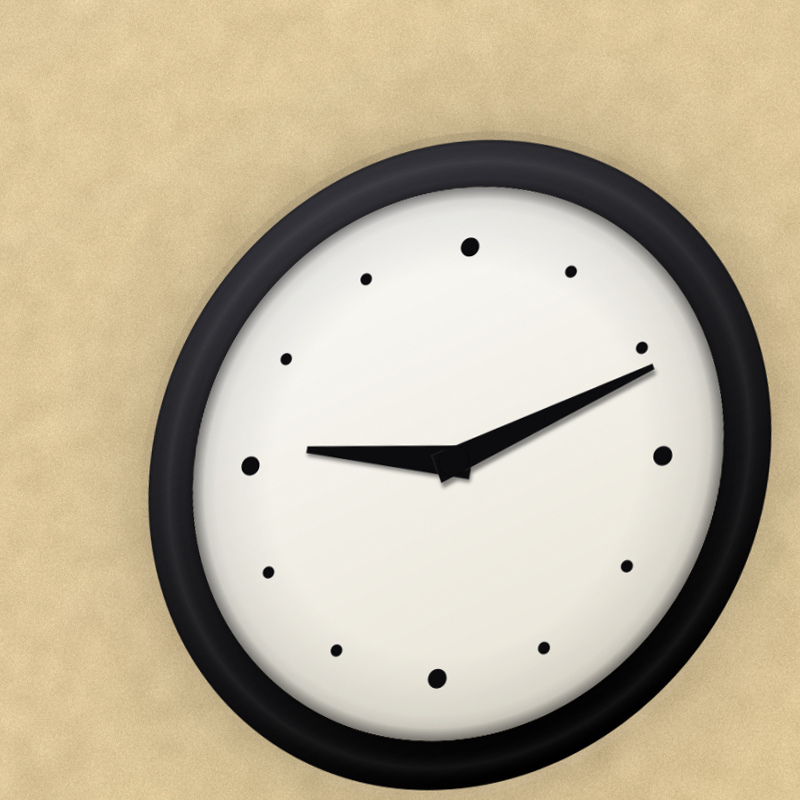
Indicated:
9 h 11 min
